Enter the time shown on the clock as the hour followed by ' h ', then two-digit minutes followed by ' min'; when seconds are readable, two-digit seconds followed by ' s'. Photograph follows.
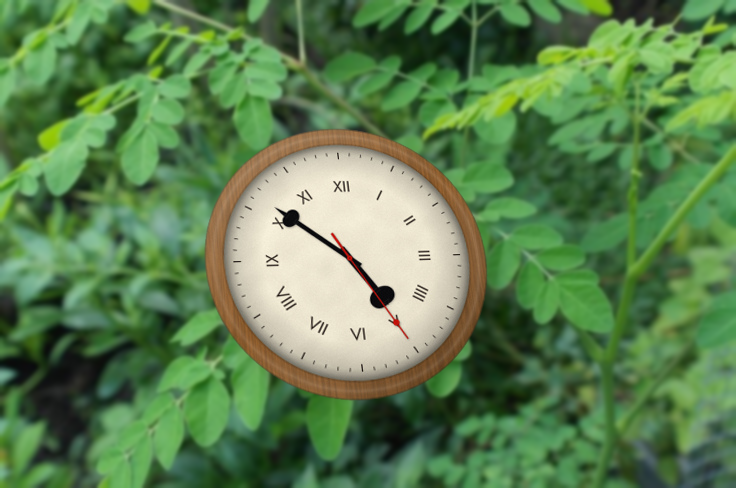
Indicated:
4 h 51 min 25 s
